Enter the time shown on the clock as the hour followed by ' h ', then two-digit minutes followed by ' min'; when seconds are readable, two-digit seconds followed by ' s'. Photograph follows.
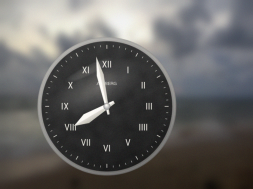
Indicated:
7 h 58 min
